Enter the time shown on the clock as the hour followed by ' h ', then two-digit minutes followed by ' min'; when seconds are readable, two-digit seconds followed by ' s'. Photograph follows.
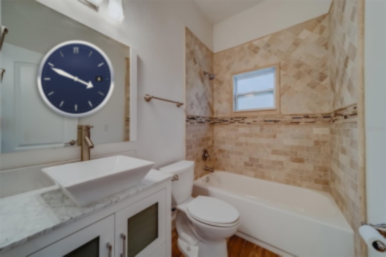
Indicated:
3 h 49 min
